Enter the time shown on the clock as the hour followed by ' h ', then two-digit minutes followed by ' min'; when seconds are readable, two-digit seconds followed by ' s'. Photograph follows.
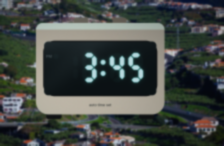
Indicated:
3 h 45 min
